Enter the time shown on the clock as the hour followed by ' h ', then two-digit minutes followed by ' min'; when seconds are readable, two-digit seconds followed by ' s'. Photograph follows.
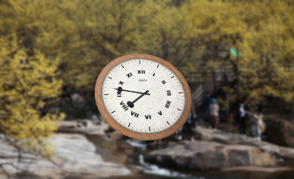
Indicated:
7 h 47 min
